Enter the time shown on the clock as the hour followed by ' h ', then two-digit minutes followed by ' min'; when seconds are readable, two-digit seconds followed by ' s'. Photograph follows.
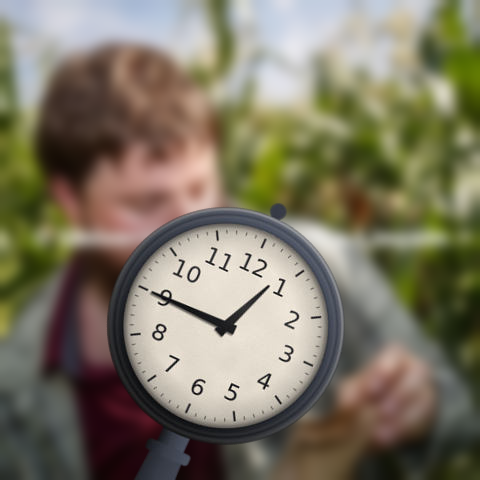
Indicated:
12 h 45 min
